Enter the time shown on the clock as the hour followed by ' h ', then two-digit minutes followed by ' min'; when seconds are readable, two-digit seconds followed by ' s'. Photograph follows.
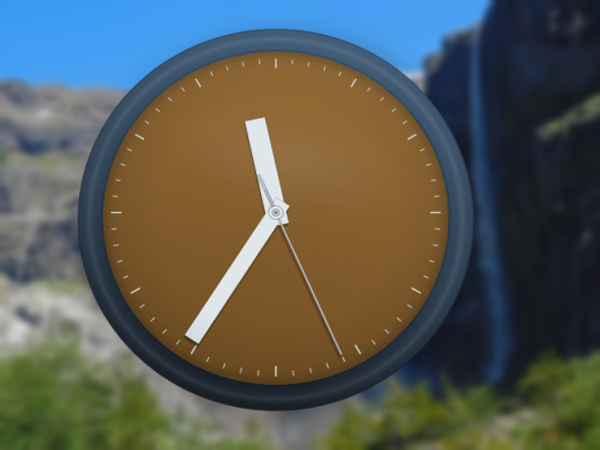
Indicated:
11 h 35 min 26 s
